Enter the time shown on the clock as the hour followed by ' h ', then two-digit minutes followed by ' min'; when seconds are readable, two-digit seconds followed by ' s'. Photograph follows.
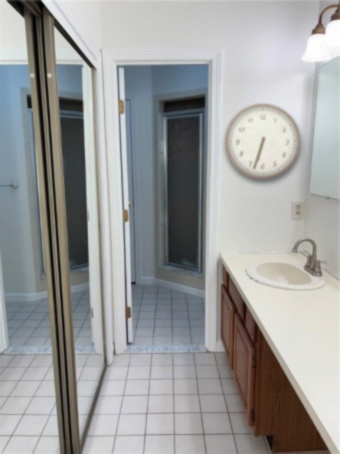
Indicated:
6 h 33 min
